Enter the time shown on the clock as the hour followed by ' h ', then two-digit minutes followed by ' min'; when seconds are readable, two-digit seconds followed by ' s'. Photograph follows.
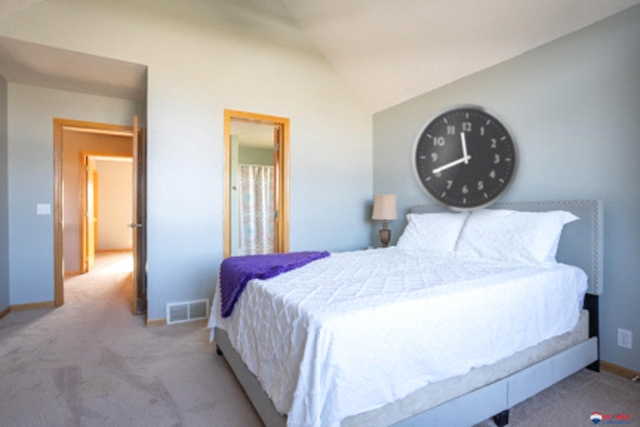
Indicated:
11 h 41 min
